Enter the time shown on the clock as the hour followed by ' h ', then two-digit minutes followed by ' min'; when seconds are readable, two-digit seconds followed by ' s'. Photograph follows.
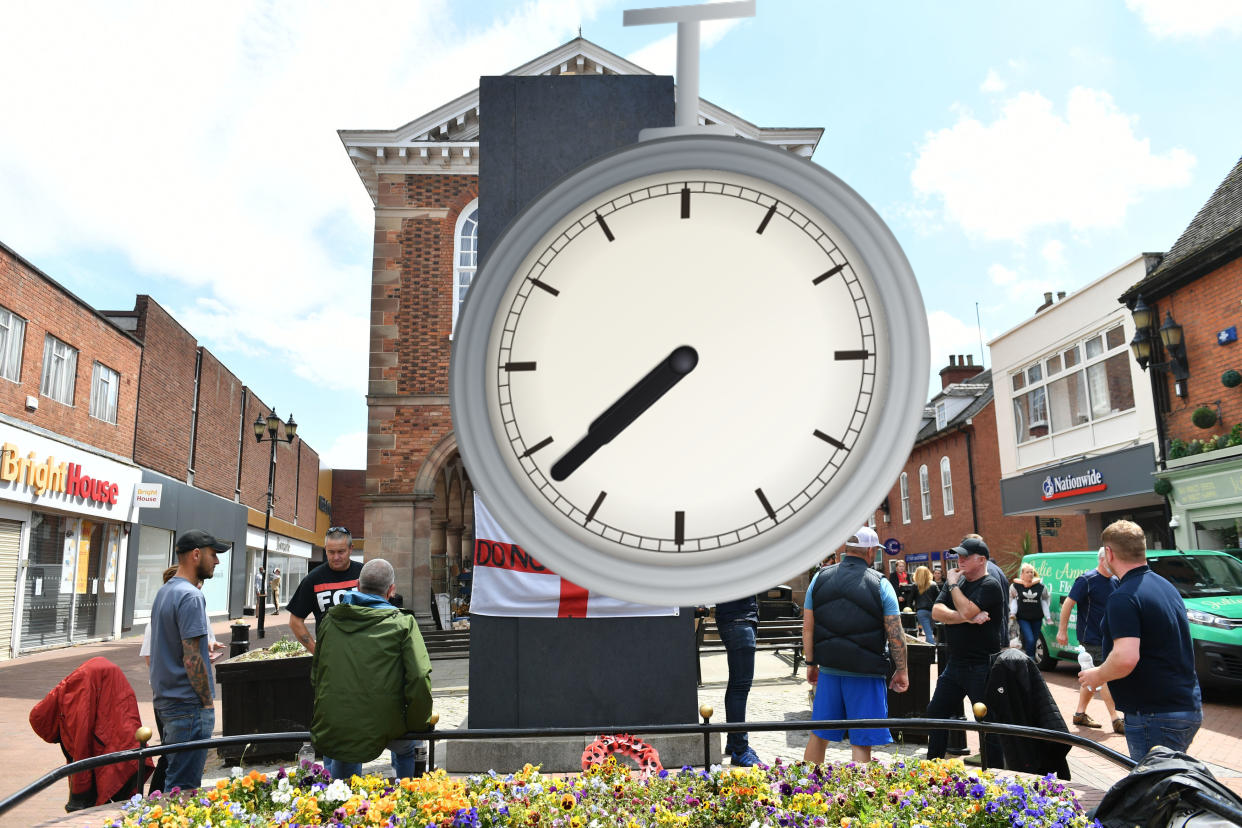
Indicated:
7 h 38 min
